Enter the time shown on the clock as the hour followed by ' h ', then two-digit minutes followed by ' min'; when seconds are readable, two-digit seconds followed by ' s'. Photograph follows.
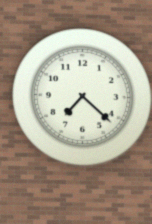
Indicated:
7 h 22 min
